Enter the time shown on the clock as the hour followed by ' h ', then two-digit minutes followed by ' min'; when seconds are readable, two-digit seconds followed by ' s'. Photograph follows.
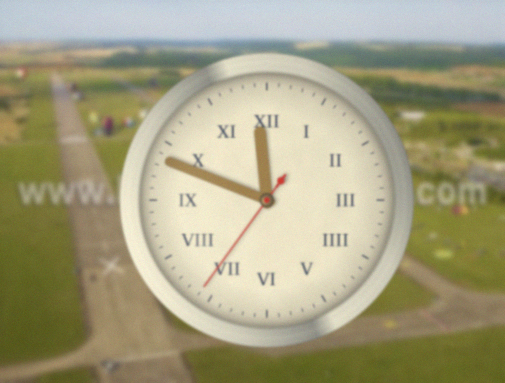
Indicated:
11 h 48 min 36 s
